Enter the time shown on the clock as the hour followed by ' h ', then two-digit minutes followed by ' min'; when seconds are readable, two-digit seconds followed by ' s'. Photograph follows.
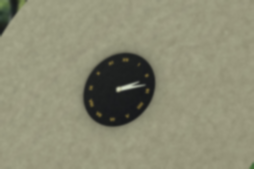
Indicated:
2 h 13 min
